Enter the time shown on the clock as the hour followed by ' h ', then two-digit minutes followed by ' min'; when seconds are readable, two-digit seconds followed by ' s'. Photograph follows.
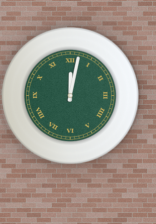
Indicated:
12 h 02 min
